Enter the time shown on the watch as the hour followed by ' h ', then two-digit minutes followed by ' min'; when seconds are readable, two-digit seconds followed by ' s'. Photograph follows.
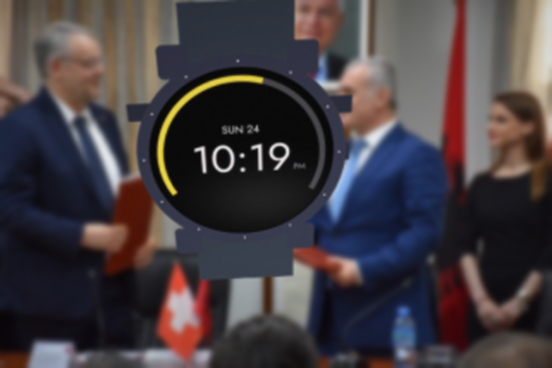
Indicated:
10 h 19 min
